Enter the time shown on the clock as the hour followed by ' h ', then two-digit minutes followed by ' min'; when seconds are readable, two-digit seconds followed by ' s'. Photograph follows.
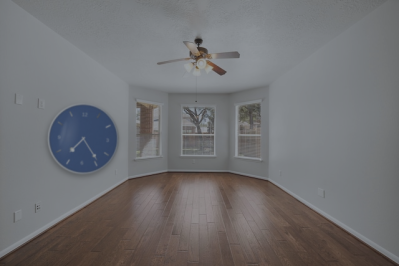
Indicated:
7 h 24 min
